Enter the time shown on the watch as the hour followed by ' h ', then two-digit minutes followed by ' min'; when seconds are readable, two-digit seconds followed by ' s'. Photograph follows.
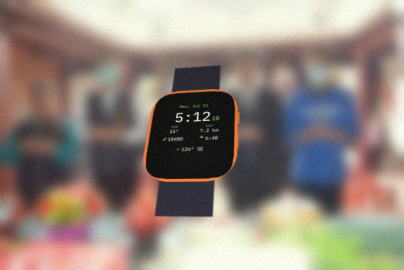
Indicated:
5 h 12 min
